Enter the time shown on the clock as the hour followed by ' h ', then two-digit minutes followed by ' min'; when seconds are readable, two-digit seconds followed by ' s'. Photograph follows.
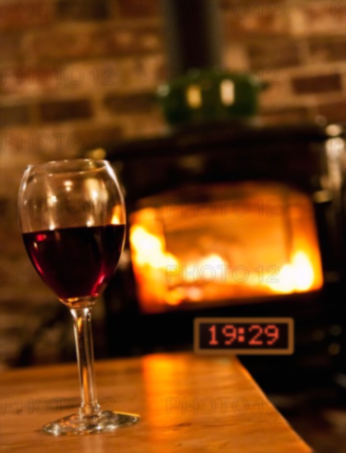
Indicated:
19 h 29 min
